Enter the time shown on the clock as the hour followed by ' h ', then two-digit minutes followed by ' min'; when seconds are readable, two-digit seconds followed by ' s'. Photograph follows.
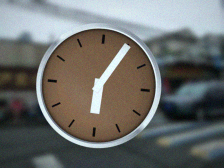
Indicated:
6 h 05 min
